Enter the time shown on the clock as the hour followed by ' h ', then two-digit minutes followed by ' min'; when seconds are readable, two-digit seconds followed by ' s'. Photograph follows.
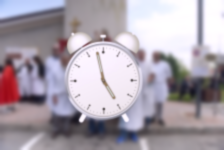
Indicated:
4 h 58 min
